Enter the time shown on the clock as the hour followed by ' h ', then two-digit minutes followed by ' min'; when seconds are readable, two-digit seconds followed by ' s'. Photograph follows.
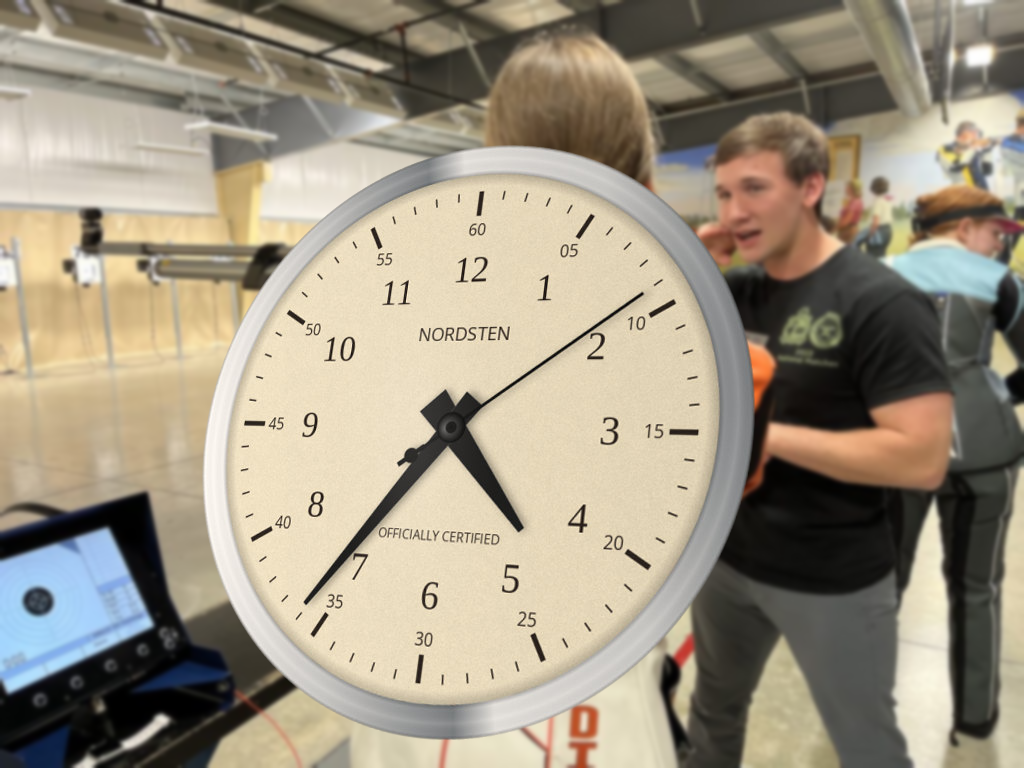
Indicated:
4 h 36 min 09 s
